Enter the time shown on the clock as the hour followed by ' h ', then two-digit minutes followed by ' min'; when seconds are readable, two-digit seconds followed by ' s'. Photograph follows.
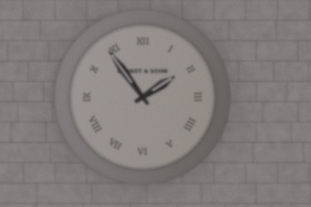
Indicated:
1 h 54 min
